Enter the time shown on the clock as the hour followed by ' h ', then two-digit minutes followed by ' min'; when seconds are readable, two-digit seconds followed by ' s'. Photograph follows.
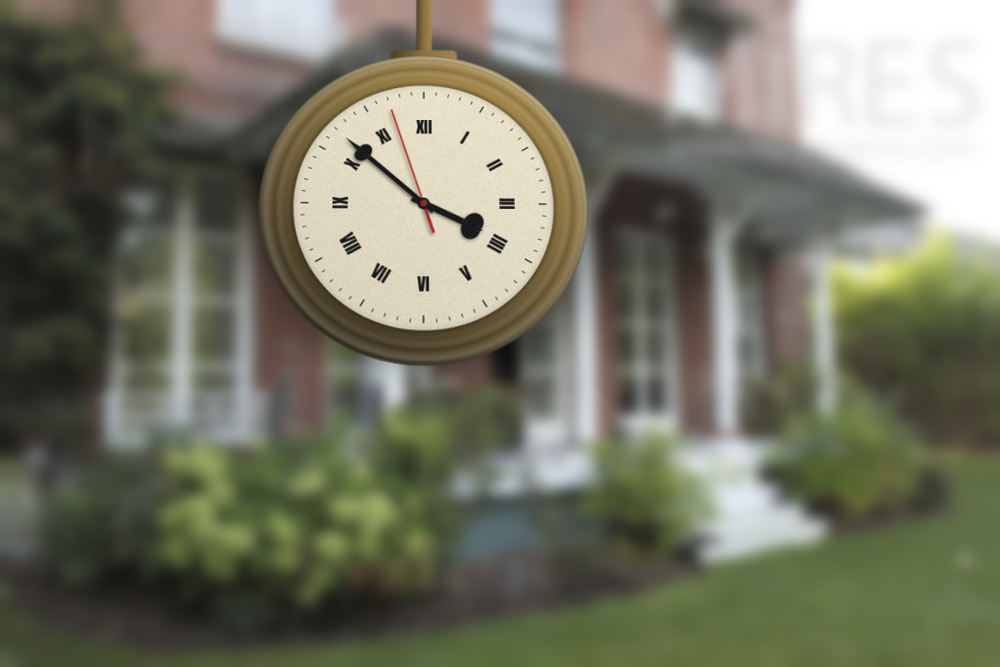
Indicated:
3 h 51 min 57 s
